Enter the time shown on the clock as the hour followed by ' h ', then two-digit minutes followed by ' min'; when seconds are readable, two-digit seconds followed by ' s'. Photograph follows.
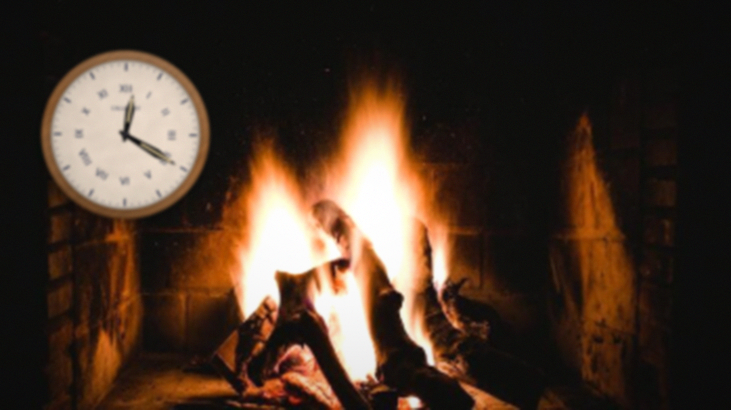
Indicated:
12 h 20 min
